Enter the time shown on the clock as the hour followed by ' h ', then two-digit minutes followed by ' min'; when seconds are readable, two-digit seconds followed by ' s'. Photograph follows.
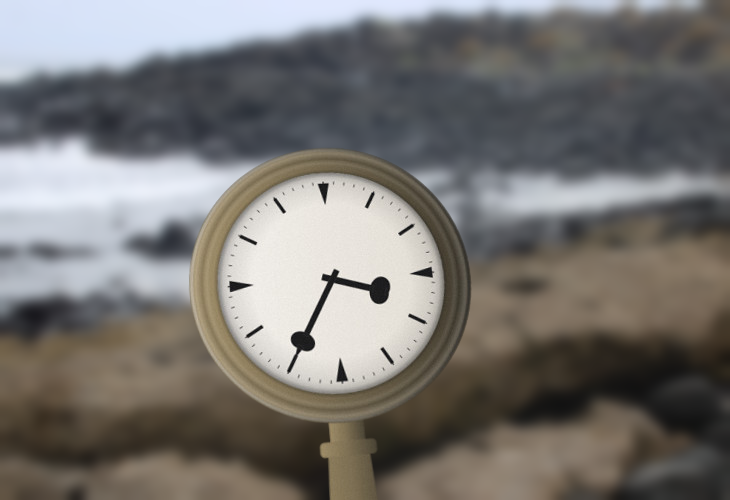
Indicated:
3 h 35 min
